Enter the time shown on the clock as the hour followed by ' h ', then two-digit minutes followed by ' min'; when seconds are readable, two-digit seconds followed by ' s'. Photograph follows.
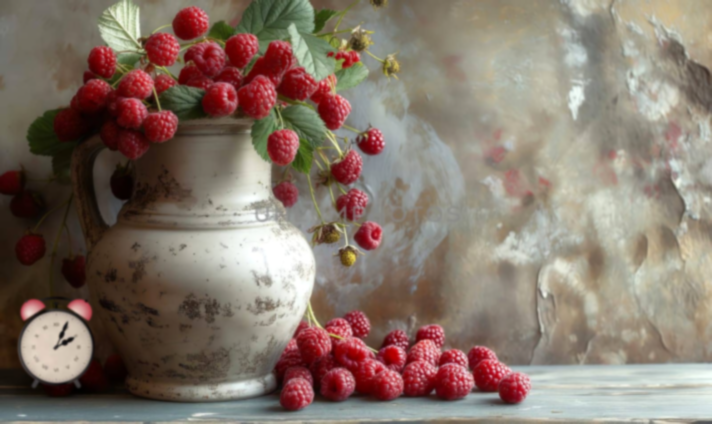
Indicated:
2 h 04 min
